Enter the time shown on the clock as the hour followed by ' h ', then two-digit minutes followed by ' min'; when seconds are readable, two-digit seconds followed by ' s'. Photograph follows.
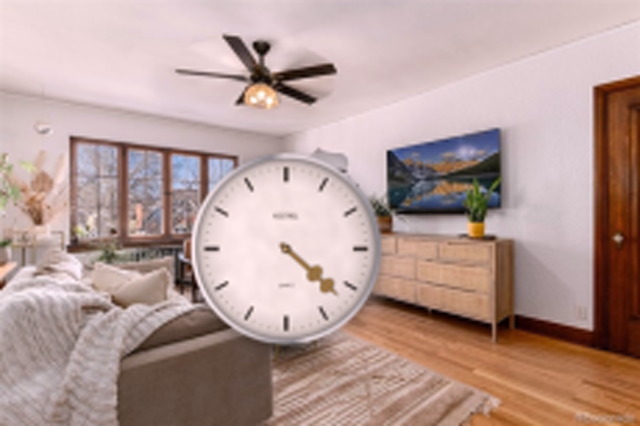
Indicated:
4 h 22 min
